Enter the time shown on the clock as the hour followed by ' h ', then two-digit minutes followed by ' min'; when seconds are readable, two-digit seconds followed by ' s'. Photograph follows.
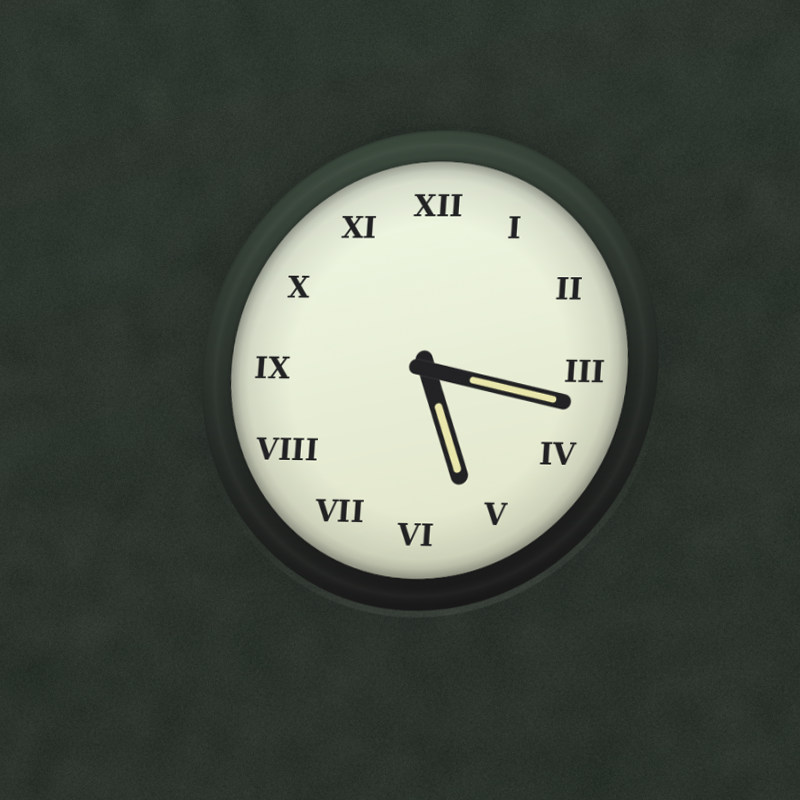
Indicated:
5 h 17 min
